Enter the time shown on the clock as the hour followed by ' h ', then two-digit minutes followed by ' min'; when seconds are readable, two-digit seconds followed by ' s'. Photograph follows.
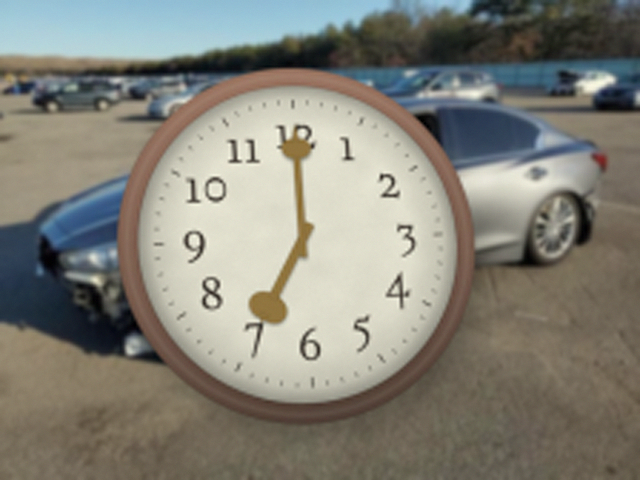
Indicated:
7 h 00 min
